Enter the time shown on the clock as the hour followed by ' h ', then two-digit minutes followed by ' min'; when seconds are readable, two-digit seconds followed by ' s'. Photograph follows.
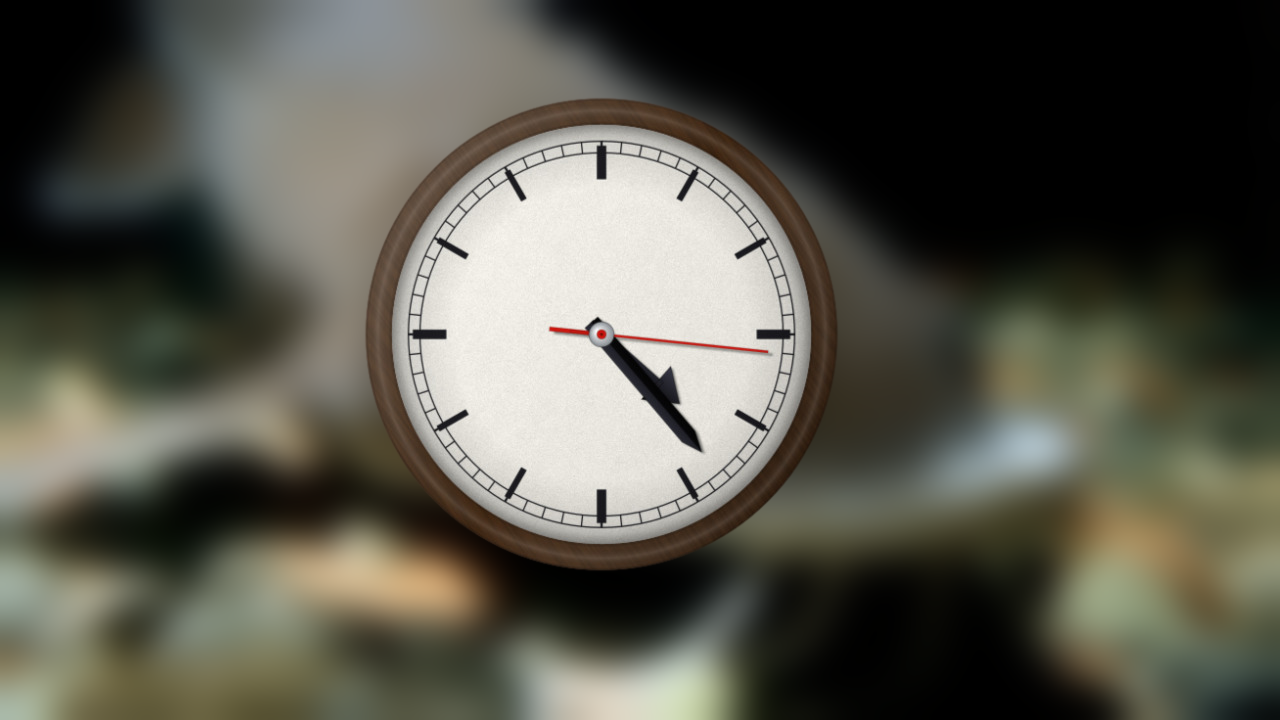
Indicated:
4 h 23 min 16 s
